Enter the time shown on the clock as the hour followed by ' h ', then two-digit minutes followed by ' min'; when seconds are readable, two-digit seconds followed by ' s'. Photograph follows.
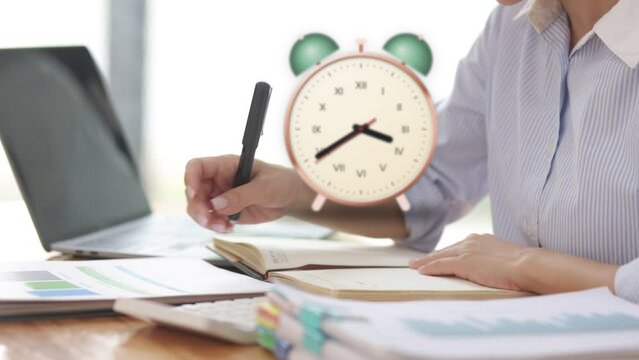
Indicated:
3 h 39 min 39 s
